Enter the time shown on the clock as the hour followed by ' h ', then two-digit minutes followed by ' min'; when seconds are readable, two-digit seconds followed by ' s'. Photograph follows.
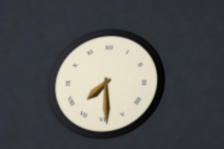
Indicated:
7 h 29 min
